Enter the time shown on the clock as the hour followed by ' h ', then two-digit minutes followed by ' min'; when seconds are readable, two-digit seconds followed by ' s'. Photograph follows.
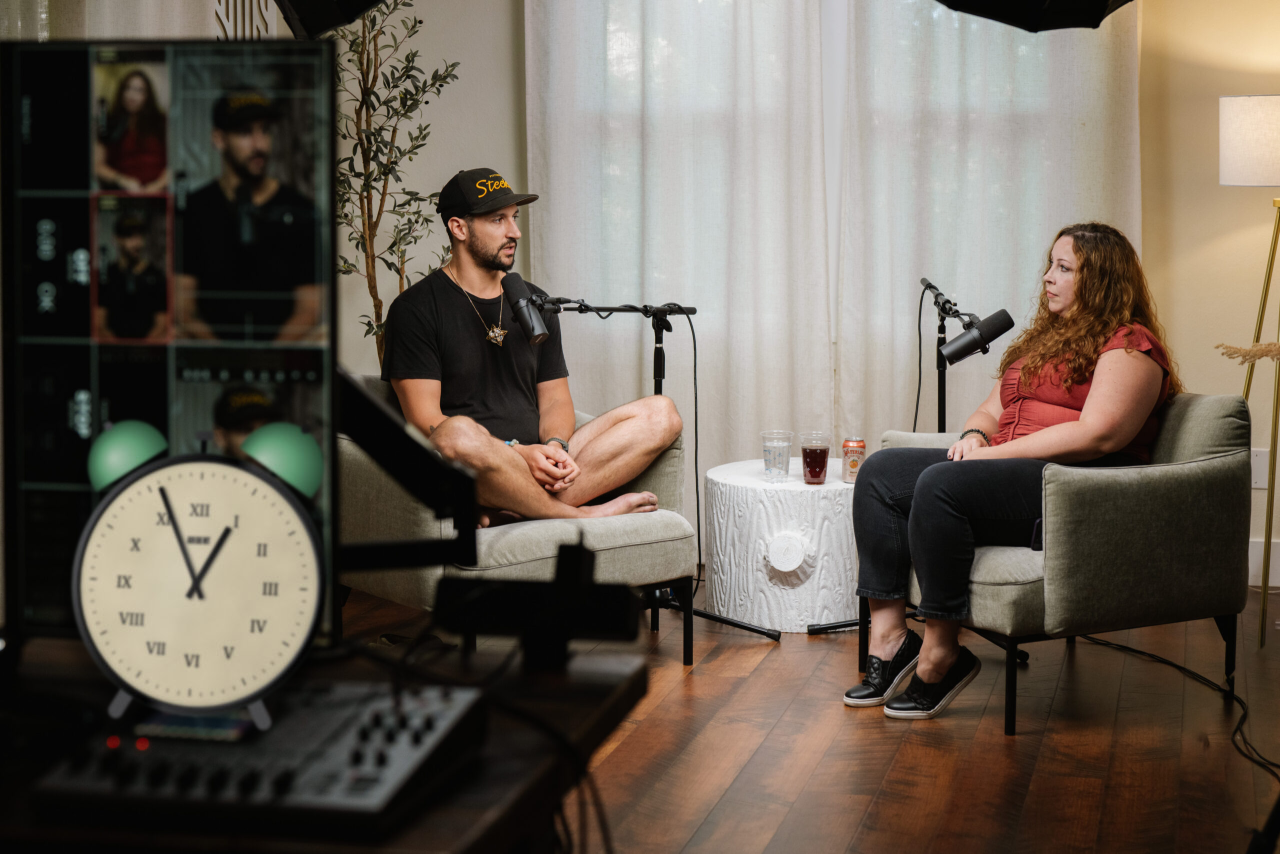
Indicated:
12 h 56 min
